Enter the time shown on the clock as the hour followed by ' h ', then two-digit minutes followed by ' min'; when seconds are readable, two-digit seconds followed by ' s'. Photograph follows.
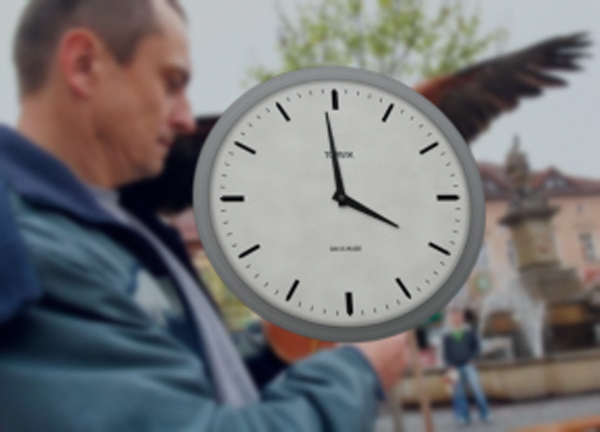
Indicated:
3 h 59 min
